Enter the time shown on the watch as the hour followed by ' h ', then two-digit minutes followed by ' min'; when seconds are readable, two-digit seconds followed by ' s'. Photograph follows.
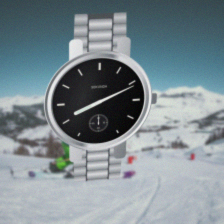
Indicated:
8 h 11 min
